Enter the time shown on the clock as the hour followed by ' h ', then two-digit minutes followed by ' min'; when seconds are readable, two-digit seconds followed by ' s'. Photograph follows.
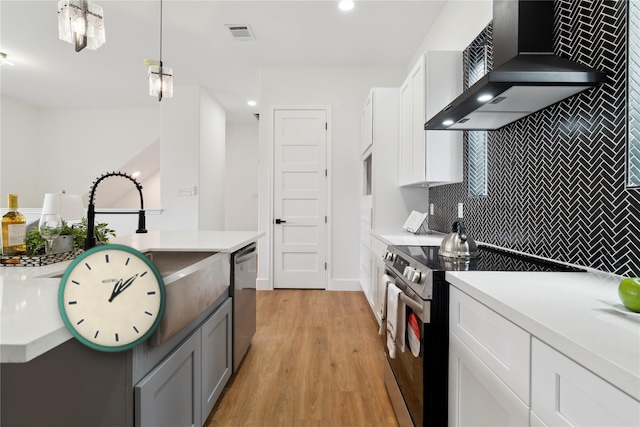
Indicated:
1 h 09 min
